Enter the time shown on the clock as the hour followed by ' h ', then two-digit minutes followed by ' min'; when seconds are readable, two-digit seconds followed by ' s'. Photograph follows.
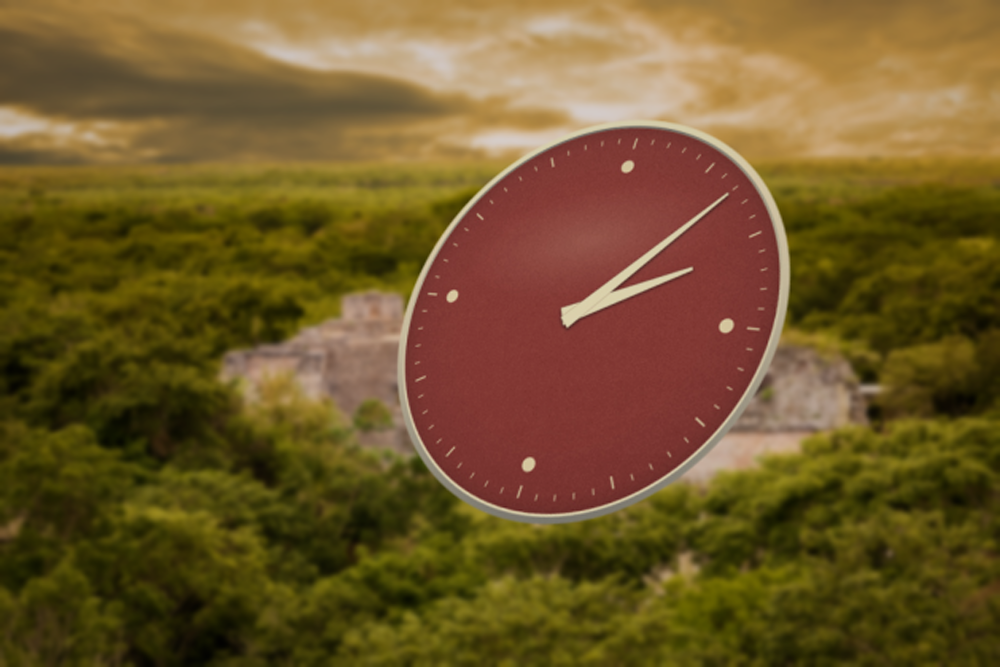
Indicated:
2 h 07 min
